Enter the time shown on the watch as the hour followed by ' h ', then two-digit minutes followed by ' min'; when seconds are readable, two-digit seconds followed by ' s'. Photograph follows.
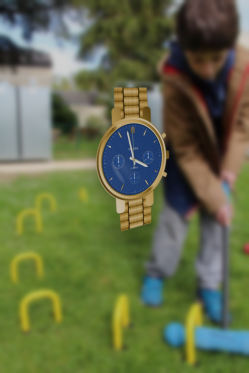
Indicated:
3 h 58 min
